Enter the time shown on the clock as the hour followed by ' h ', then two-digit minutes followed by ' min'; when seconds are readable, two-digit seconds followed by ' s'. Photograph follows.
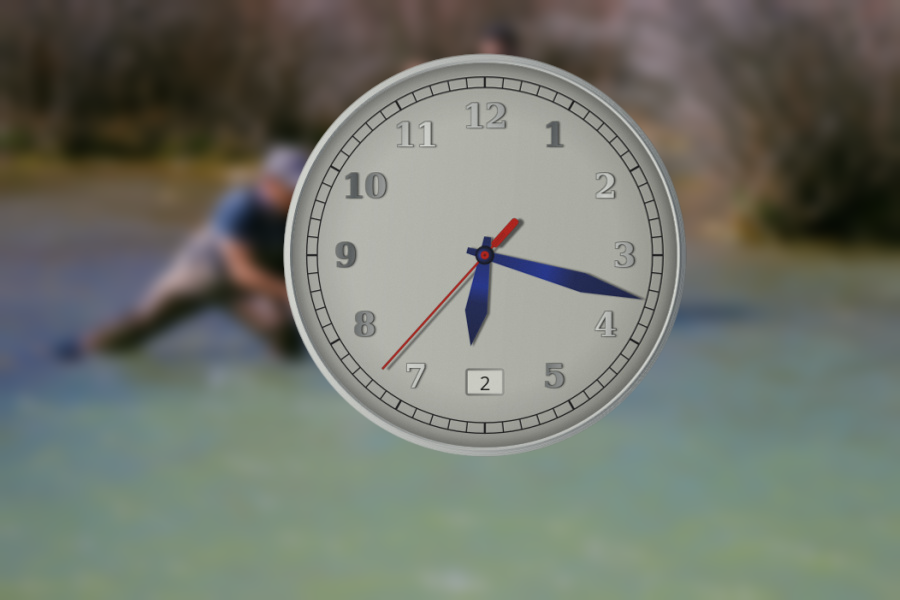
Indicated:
6 h 17 min 37 s
